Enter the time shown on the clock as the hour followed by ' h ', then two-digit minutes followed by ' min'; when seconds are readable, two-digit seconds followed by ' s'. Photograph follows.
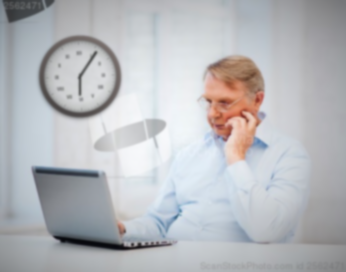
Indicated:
6 h 06 min
